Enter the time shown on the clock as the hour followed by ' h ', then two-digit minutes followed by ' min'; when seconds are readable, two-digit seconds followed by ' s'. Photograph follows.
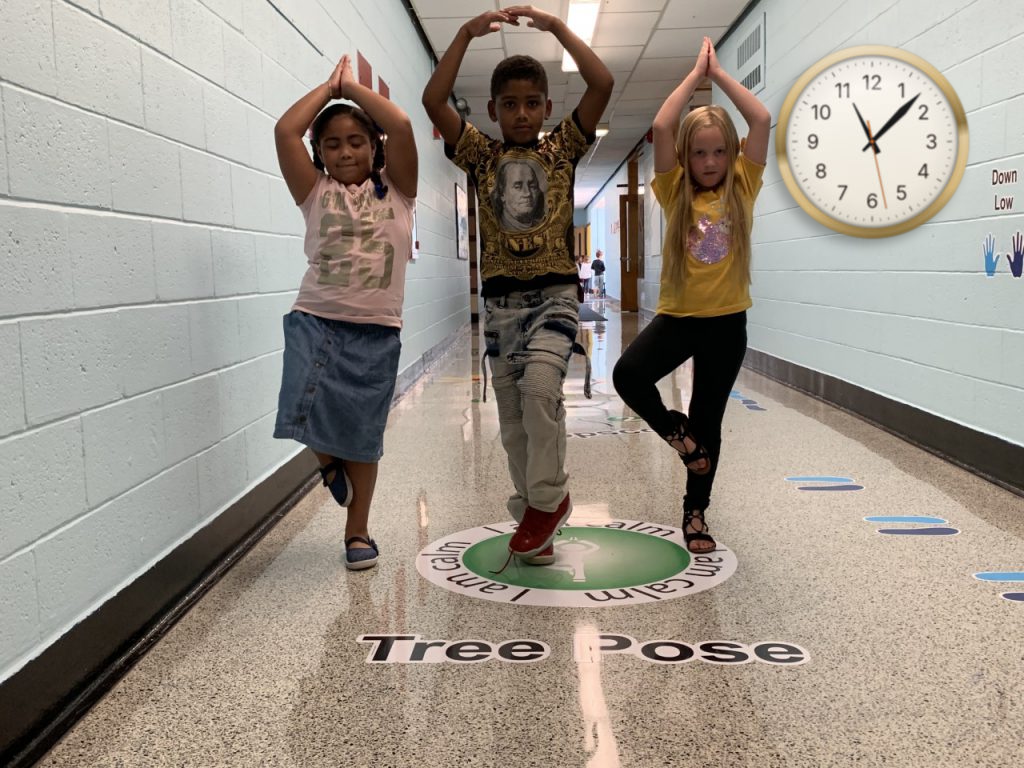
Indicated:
11 h 07 min 28 s
